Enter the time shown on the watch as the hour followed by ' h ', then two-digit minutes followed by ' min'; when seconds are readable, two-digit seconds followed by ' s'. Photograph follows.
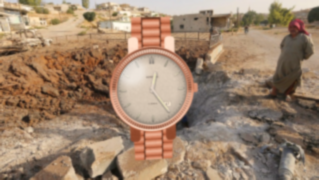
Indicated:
12 h 24 min
